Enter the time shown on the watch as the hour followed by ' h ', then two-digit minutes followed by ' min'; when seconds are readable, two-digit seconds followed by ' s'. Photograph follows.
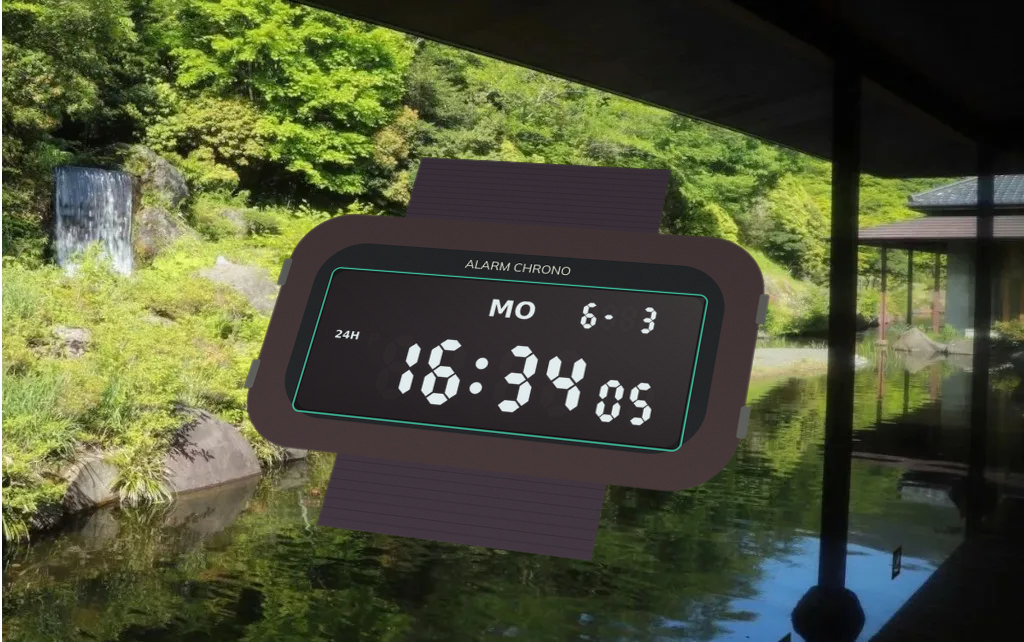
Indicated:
16 h 34 min 05 s
